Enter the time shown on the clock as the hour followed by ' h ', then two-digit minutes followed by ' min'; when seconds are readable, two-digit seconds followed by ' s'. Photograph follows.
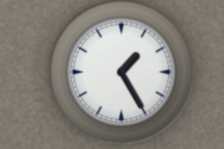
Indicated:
1 h 25 min
